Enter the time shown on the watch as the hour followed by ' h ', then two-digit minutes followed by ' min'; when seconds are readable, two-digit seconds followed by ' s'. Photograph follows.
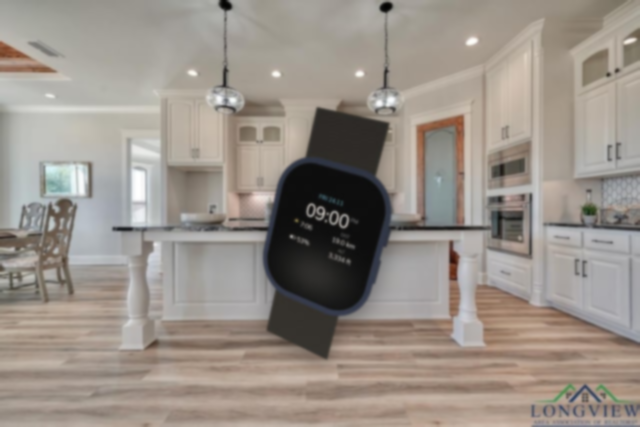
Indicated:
9 h 00 min
